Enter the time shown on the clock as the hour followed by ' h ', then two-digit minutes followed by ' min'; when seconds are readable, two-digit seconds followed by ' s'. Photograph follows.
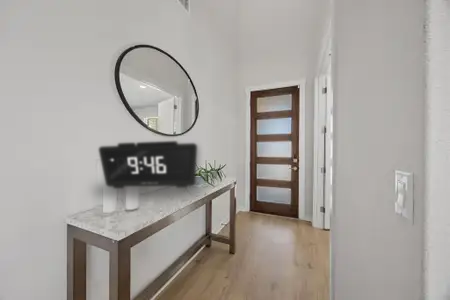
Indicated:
9 h 46 min
